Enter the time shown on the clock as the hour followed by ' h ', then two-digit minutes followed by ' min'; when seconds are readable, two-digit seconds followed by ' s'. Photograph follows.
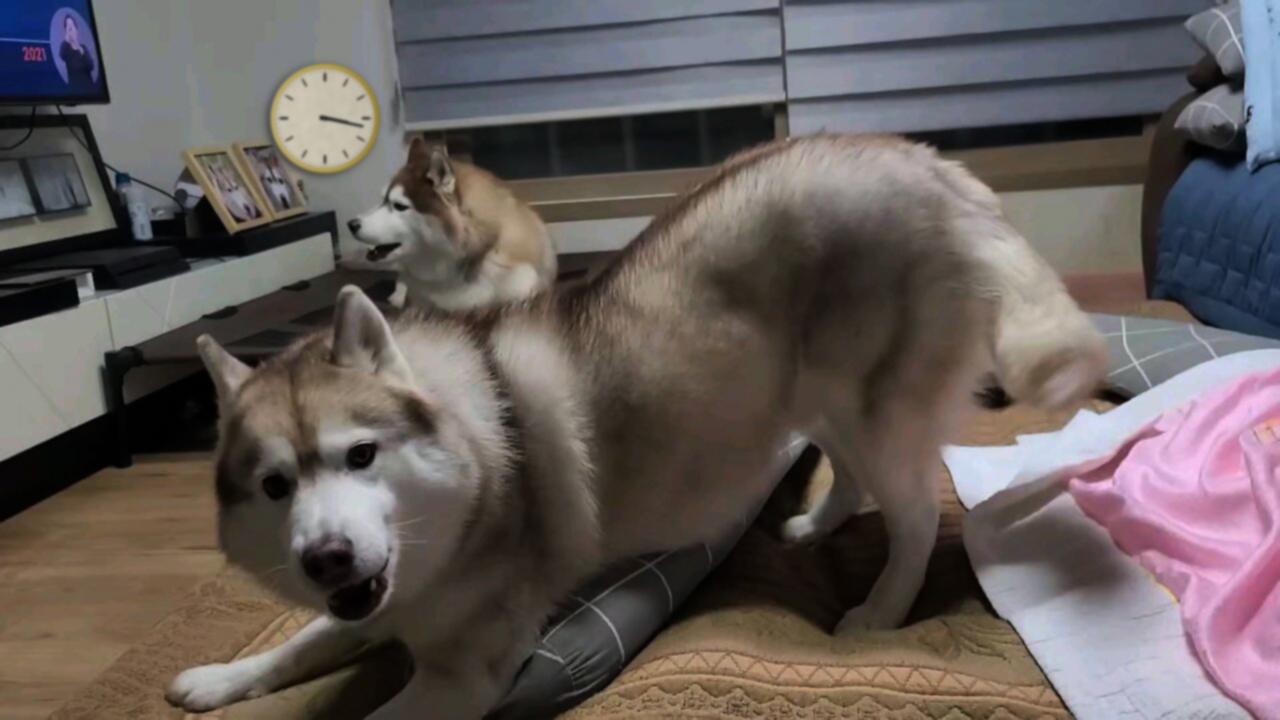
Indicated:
3 h 17 min
